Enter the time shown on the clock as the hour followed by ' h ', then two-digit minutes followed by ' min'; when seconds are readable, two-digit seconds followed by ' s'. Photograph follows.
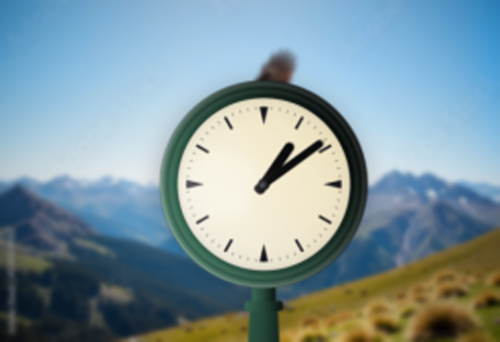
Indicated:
1 h 09 min
